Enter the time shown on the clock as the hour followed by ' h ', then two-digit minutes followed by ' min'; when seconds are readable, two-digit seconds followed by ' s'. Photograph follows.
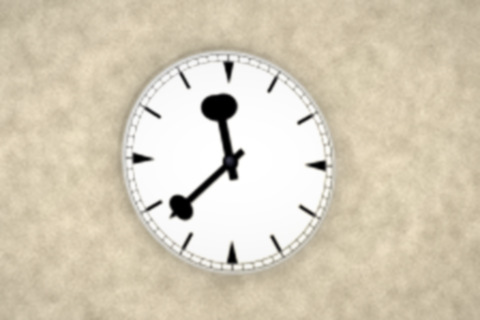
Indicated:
11 h 38 min
